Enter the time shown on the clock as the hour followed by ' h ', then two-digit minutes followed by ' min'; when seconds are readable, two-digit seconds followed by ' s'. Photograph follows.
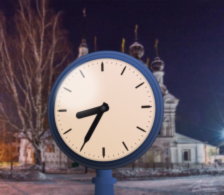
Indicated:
8 h 35 min
